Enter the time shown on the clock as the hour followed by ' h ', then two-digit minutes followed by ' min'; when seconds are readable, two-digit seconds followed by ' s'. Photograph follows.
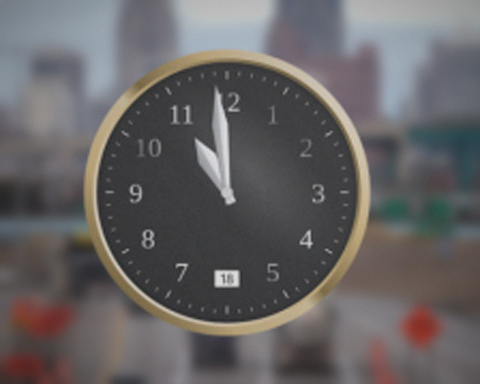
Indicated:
10 h 59 min
